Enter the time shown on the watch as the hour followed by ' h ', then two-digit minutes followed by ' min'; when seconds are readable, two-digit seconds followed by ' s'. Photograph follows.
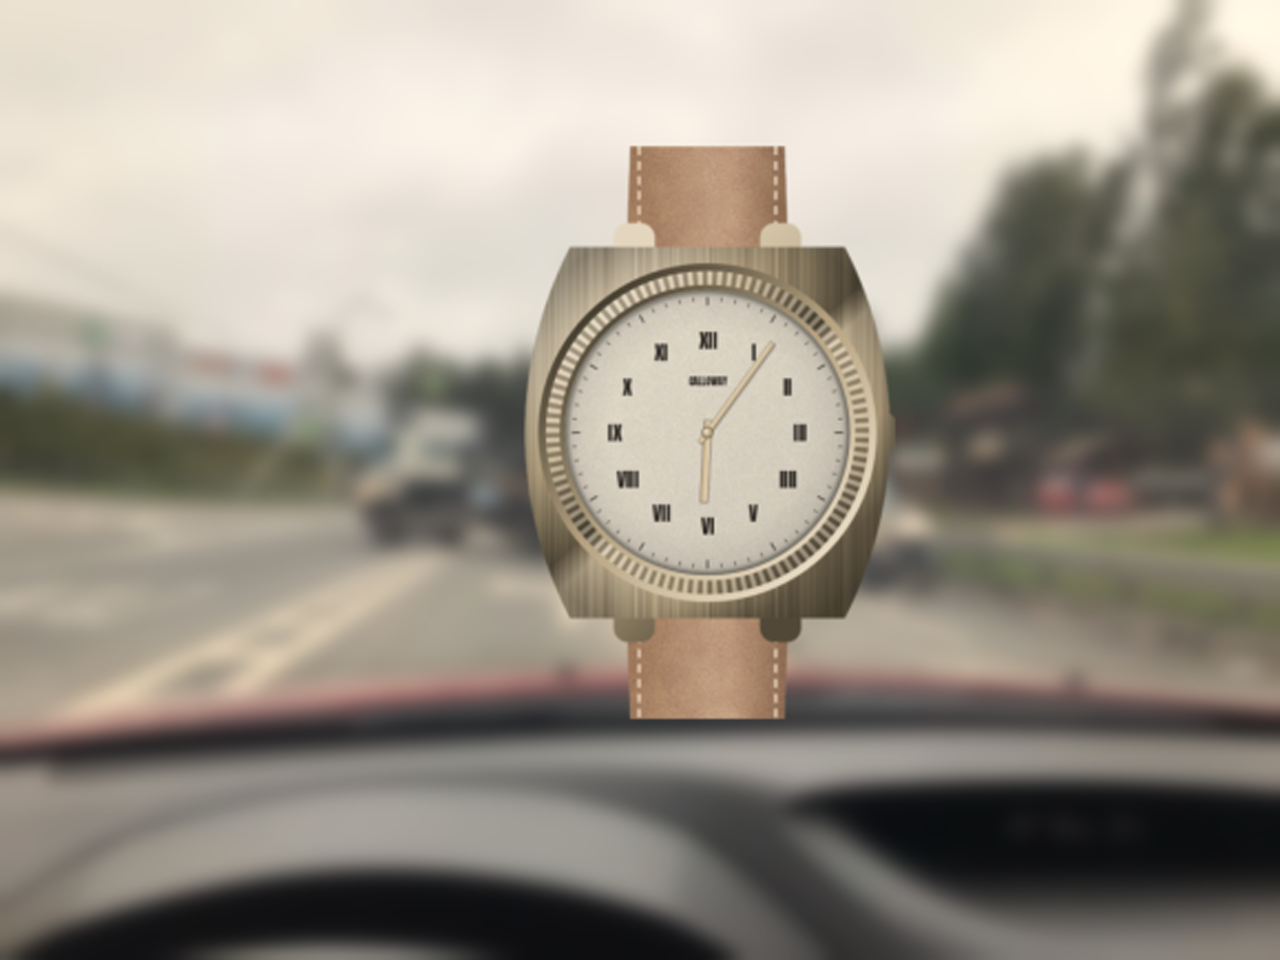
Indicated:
6 h 06 min
